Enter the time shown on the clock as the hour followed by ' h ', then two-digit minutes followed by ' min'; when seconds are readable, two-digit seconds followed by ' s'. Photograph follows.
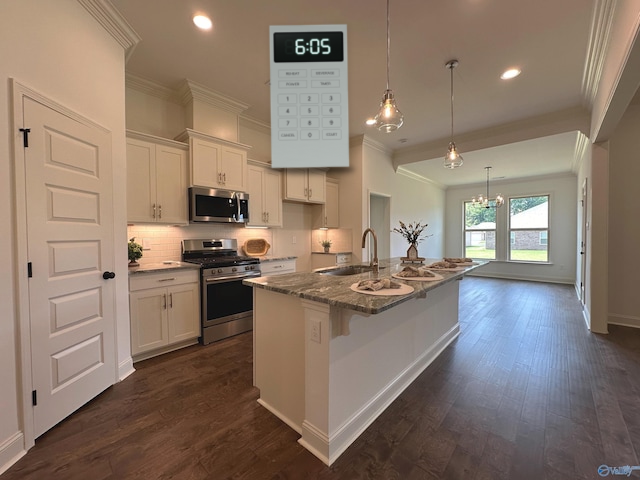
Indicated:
6 h 05 min
